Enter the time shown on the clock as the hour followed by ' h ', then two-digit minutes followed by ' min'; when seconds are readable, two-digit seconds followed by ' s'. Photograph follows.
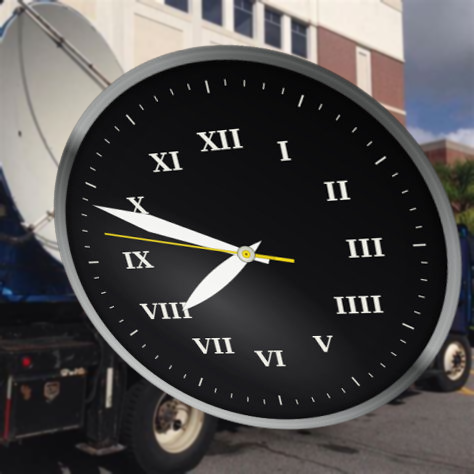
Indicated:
7 h 48 min 47 s
